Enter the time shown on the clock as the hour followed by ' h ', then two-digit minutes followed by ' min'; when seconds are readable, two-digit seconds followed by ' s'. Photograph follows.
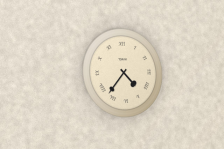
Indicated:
4 h 37 min
